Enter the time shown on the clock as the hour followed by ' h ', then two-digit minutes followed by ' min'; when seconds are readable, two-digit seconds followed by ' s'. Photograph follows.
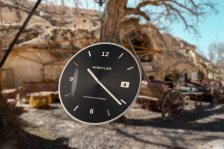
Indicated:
10 h 21 min
